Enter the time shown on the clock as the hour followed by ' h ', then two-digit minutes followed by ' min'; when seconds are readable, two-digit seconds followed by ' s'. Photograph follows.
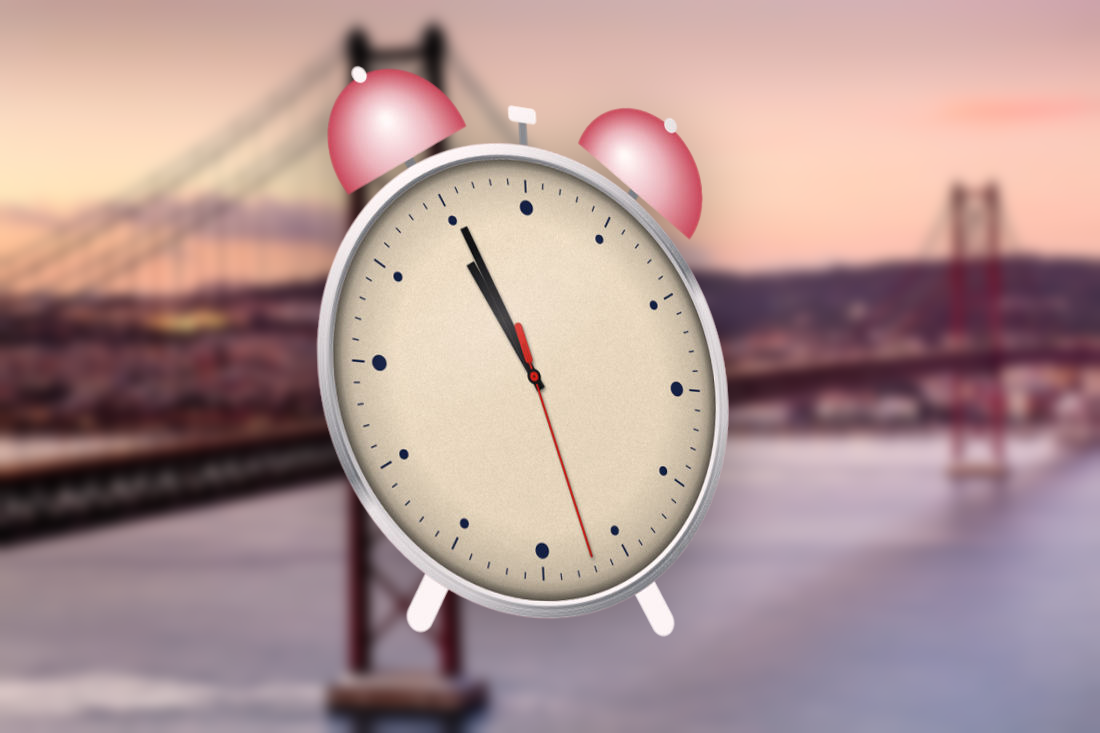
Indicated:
10 h 55 min 27 s
